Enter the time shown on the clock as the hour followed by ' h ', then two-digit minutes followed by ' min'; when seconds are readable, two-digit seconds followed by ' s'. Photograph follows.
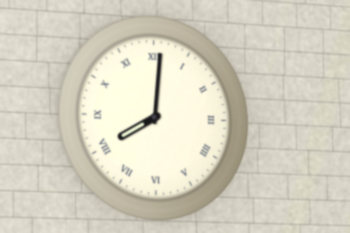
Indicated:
8 h 01 min
